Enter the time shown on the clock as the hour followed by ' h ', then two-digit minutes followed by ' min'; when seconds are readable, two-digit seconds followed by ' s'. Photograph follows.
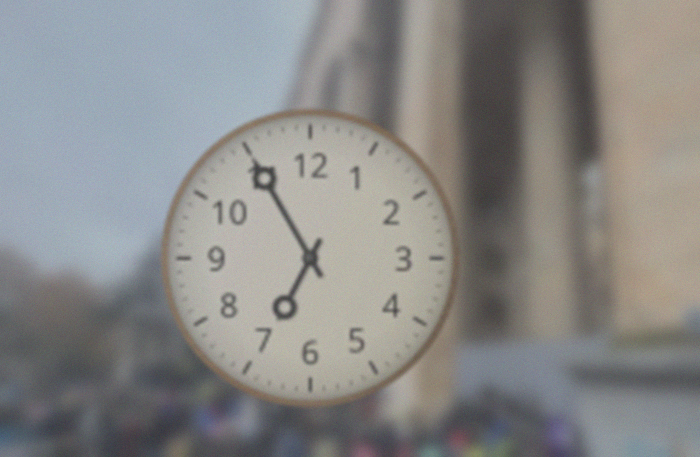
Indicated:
6 h 55 min
